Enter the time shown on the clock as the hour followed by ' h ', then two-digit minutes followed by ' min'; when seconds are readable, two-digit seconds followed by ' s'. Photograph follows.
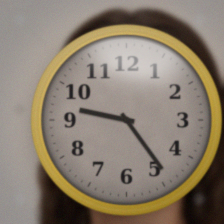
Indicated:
9 h 24 min
